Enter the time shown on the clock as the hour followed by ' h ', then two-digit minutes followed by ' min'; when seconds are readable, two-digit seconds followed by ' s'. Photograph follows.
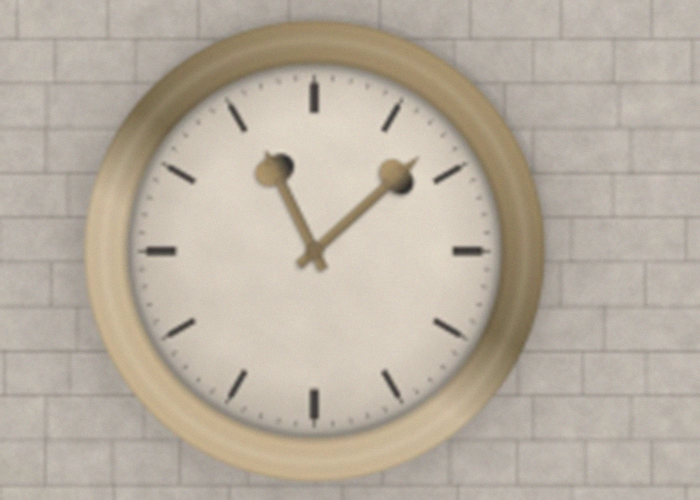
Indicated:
11 h 08 min
